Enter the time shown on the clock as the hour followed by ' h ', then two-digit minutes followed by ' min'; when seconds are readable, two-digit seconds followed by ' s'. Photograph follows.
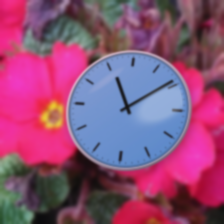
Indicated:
11 h 09 min
